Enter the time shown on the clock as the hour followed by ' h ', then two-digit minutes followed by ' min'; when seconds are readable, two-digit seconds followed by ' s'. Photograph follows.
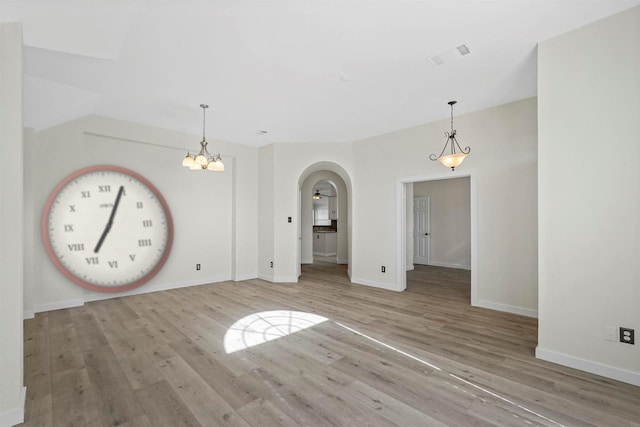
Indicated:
7 h 04 min
